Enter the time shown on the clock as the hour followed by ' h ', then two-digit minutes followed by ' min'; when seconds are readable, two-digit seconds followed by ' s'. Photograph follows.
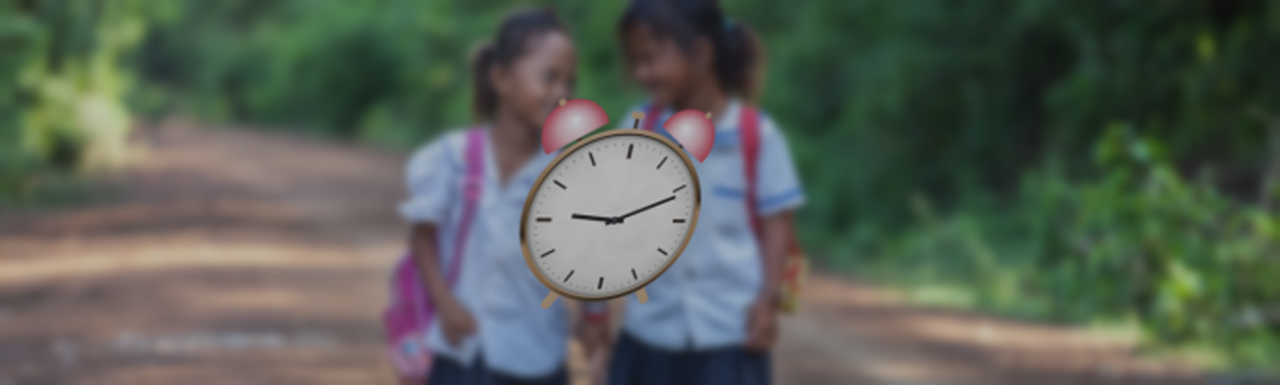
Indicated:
9 h 11 min
